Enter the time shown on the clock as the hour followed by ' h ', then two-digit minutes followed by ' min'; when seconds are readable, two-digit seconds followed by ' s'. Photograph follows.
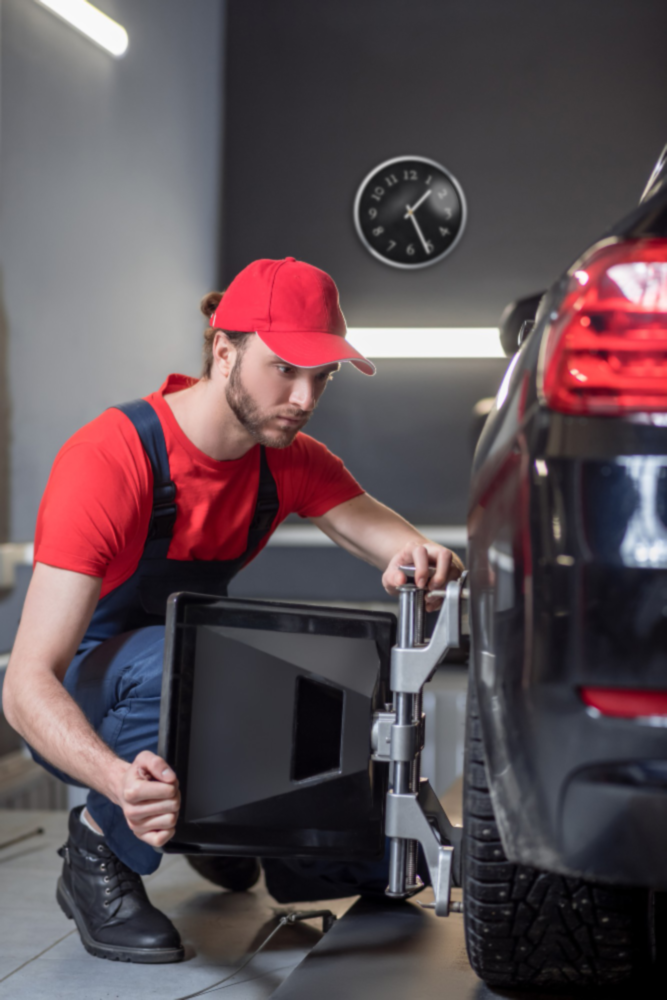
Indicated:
1 h 26 min
